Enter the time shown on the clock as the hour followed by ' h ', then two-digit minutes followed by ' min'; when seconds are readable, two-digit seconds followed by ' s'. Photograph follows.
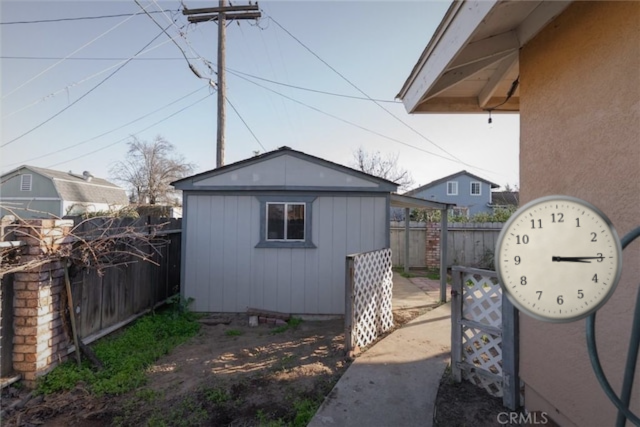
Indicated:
3 h 15 min
